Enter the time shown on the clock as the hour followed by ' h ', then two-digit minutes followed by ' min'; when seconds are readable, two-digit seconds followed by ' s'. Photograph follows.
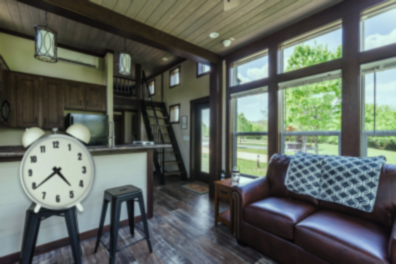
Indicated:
4 h 39 min
